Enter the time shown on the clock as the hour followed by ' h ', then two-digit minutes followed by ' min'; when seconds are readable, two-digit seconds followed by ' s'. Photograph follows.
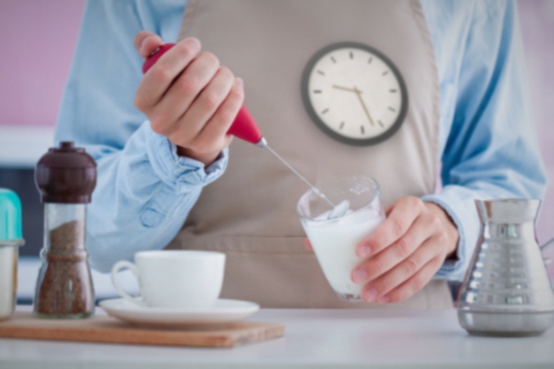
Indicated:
9 h 27 min
